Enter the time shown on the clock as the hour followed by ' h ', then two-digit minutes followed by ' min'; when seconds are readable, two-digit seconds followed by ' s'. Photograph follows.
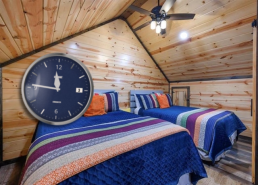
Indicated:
11 h 46 min
